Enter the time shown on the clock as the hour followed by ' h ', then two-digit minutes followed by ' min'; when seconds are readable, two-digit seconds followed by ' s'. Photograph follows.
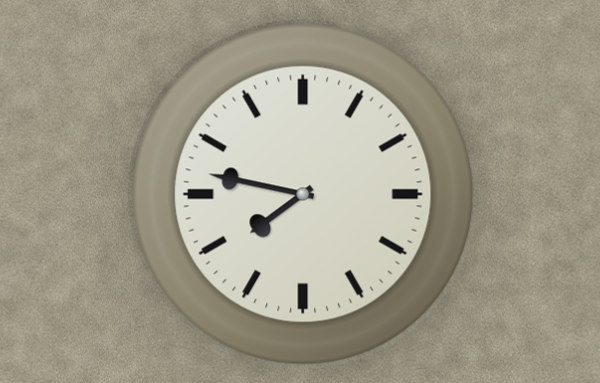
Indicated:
7 h 47 min
